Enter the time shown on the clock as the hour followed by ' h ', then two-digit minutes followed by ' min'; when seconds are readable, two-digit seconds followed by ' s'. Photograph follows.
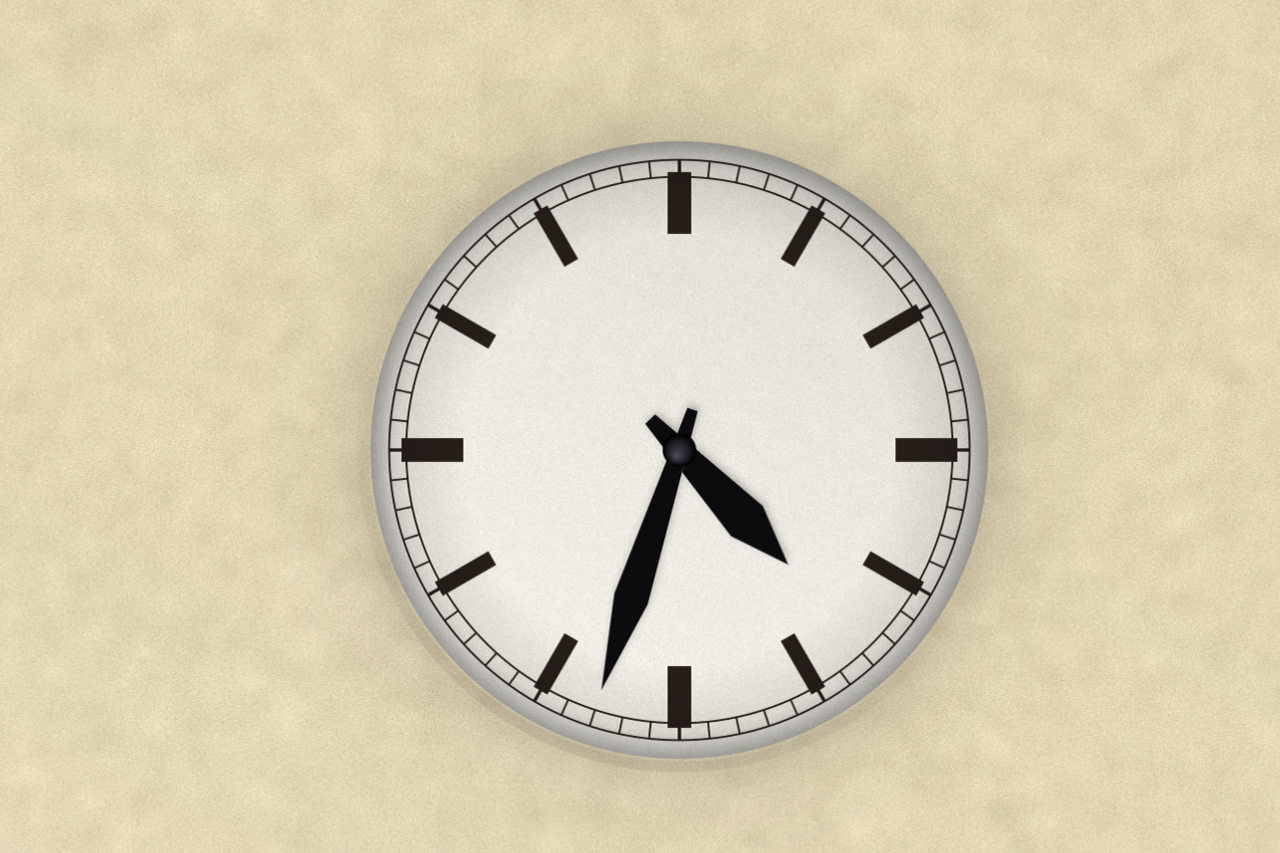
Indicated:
4 h 33 min
